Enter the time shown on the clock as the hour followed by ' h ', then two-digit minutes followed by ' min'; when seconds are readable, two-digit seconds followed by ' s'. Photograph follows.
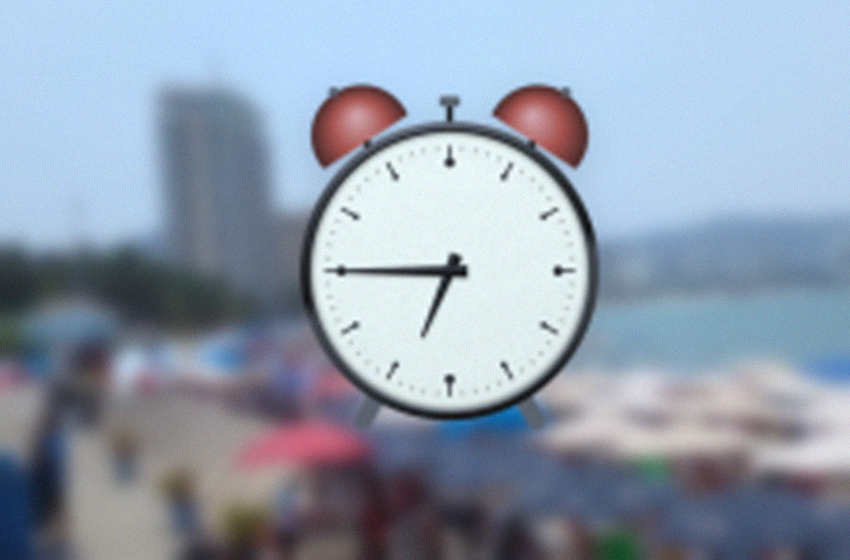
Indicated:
6 h 45 min
